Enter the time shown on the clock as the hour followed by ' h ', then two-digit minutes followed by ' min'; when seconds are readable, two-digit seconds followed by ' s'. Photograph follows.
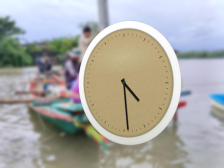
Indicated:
4 h 29 min
